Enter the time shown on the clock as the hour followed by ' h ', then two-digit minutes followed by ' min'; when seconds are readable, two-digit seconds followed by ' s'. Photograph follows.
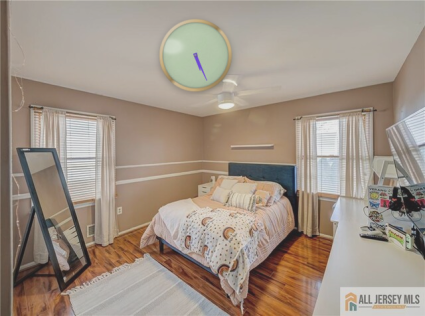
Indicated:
5 h 26 min
